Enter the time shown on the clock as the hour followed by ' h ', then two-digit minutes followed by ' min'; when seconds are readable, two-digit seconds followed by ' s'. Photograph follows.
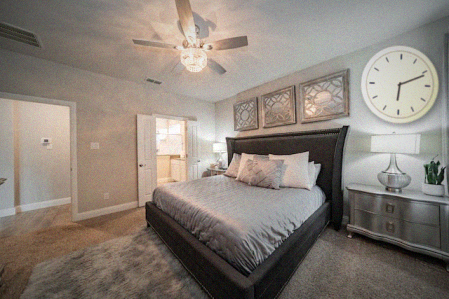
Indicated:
6 h 11 min
